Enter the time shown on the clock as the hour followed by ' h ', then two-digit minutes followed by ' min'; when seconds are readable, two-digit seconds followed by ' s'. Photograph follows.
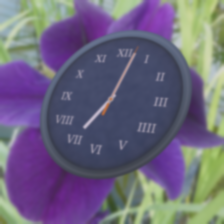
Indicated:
7 h 02 min 02 s
